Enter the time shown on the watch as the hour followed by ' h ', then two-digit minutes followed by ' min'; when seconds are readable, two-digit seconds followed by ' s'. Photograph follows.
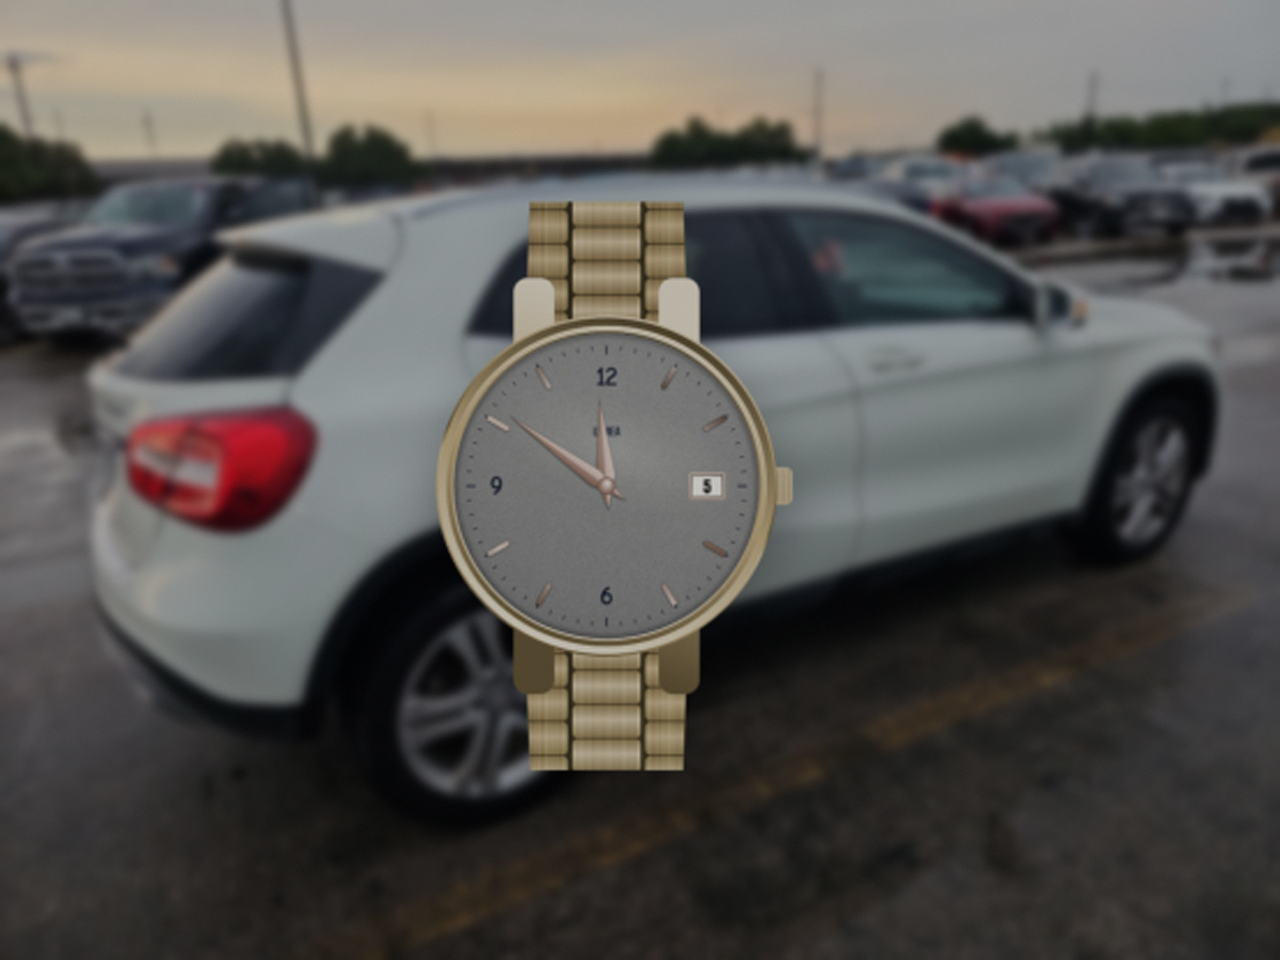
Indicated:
11 h 51 min
